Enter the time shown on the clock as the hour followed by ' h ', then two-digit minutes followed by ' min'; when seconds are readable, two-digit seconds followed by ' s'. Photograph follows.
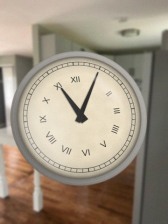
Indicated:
11 h 05 min
